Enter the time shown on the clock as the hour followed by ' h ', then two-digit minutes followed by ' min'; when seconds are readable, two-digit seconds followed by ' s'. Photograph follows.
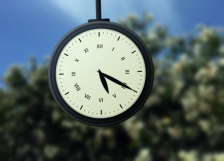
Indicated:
5 h 20 min
